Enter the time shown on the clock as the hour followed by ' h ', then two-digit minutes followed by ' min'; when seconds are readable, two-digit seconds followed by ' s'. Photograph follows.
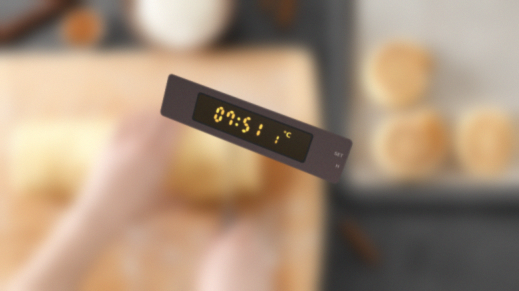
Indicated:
7 h 51 min
